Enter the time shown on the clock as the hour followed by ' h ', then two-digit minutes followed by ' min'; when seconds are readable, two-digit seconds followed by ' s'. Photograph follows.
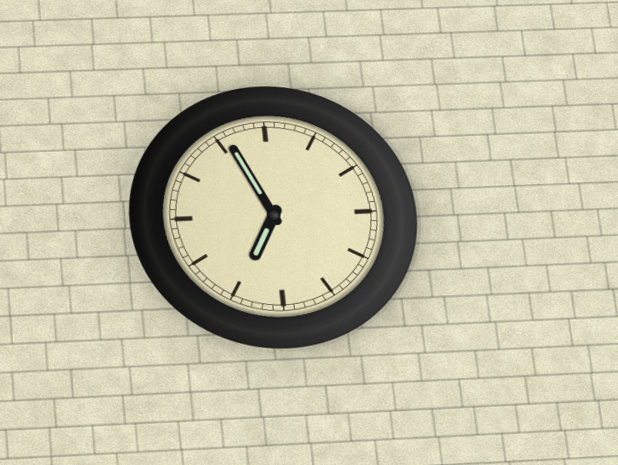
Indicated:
6 h 56 min
